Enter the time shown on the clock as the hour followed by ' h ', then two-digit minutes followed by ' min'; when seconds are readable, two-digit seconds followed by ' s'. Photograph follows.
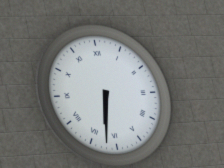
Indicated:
6 h 32 min
